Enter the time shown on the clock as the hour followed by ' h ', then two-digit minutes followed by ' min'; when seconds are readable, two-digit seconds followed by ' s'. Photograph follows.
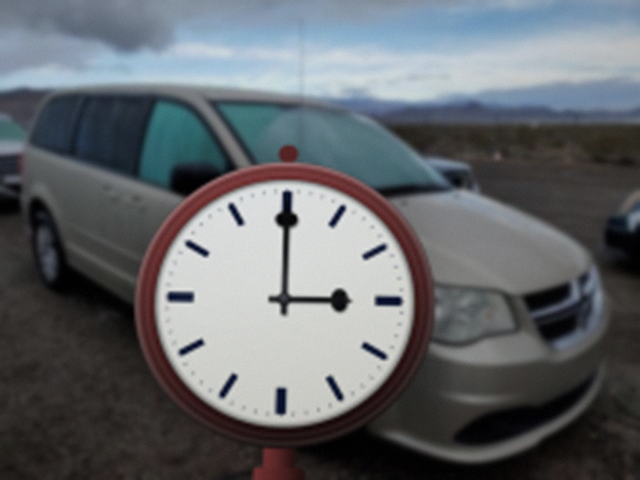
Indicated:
3 h 00 min
